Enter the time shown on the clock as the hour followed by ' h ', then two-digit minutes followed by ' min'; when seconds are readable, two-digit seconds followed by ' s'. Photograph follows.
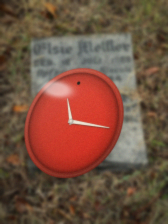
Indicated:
11 h 16 min
